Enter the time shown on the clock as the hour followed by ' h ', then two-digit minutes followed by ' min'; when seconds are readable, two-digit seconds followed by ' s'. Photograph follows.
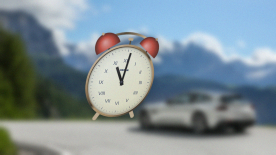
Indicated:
11 h 01 min
